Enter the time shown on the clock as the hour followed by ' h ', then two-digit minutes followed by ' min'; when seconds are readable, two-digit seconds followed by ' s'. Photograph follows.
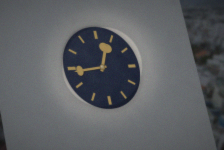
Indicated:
12 h 44 min
